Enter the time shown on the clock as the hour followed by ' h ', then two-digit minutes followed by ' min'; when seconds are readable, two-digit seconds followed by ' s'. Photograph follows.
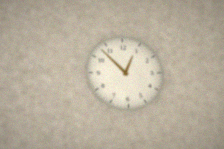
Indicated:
12 h 53 min
